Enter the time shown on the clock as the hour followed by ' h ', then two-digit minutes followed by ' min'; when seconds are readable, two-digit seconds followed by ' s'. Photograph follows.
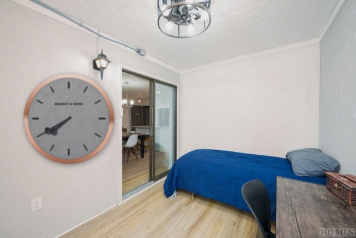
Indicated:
7 h 40 min
